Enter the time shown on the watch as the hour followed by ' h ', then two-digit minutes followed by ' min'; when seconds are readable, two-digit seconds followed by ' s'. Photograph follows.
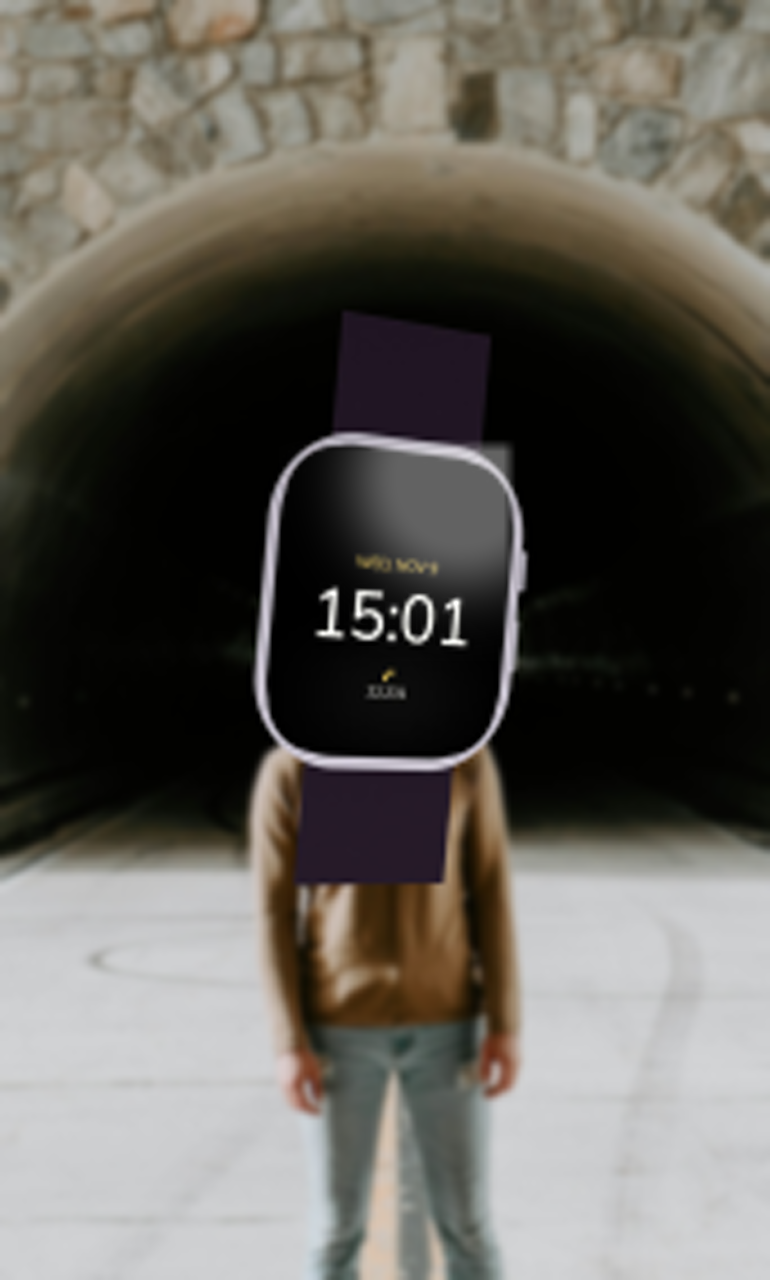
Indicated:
15 h 01 min
